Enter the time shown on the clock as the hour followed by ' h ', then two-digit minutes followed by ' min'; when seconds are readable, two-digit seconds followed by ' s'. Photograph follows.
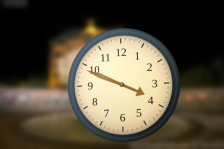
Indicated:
3 h 49 min
